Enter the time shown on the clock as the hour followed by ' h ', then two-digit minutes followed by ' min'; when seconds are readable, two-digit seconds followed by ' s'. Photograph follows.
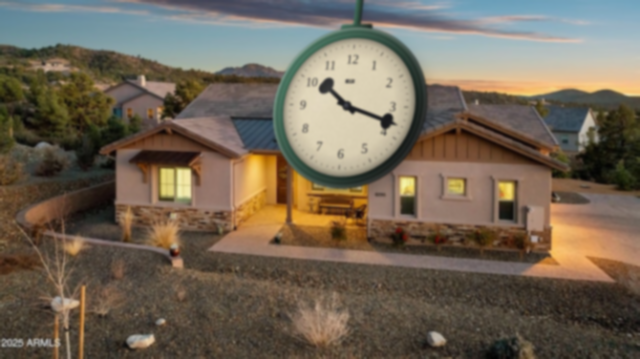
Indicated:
10 h 18 min
